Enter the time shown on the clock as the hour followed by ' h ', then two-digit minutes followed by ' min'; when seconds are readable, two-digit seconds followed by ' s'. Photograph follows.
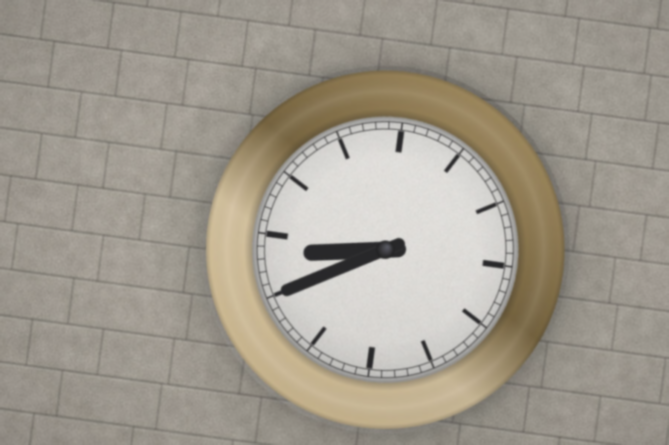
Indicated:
8 h 40 min
